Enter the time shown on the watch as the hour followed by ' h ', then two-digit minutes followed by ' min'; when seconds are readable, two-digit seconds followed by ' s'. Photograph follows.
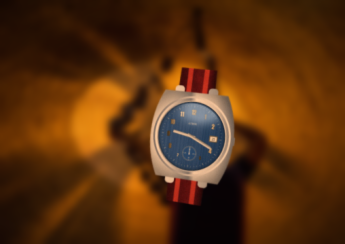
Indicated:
9 h 19 min
